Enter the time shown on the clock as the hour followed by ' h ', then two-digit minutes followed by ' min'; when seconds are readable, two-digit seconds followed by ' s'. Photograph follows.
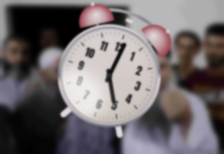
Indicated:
5 h 01 min
